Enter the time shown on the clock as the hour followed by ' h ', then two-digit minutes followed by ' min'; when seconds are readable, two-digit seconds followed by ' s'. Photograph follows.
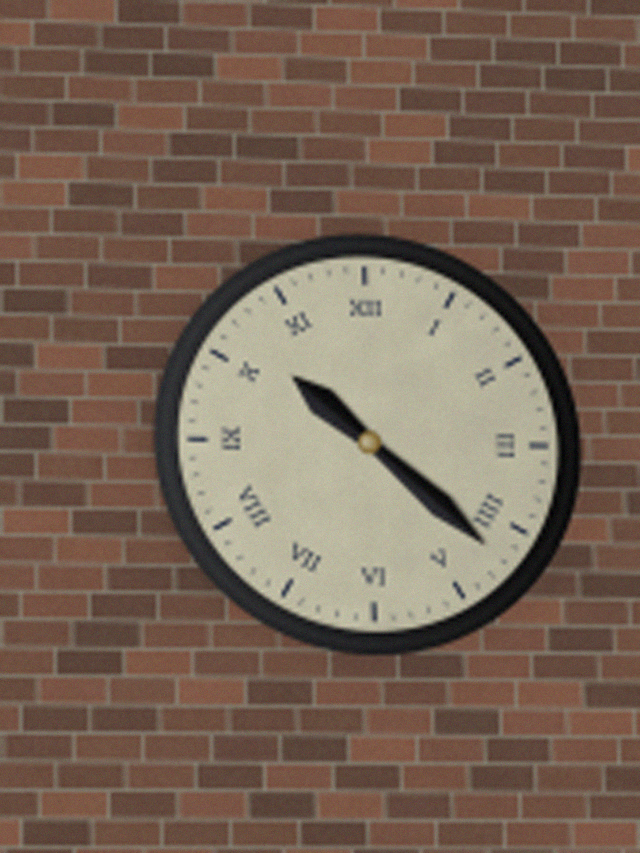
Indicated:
10 h 22 min
